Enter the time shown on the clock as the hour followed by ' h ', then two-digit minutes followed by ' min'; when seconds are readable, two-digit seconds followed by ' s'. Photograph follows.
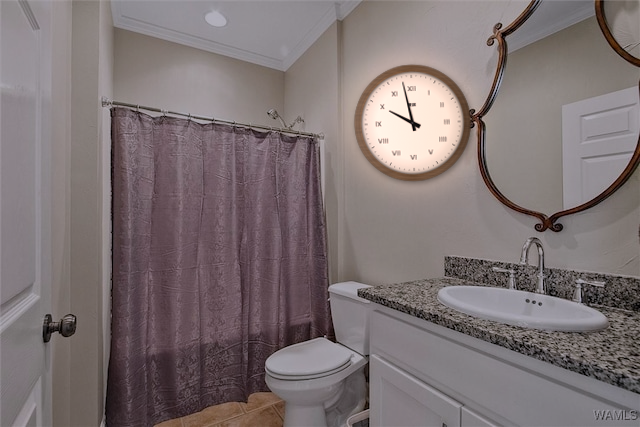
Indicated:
9 h 58 min
